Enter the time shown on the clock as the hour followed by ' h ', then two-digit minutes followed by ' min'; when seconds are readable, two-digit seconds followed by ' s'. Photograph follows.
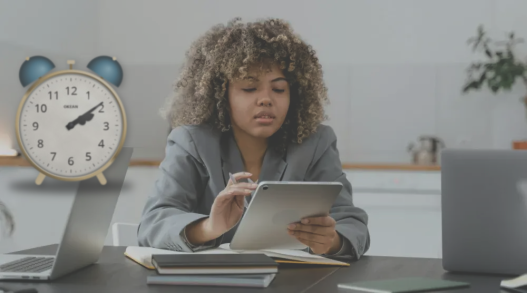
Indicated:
2 h 09 min
